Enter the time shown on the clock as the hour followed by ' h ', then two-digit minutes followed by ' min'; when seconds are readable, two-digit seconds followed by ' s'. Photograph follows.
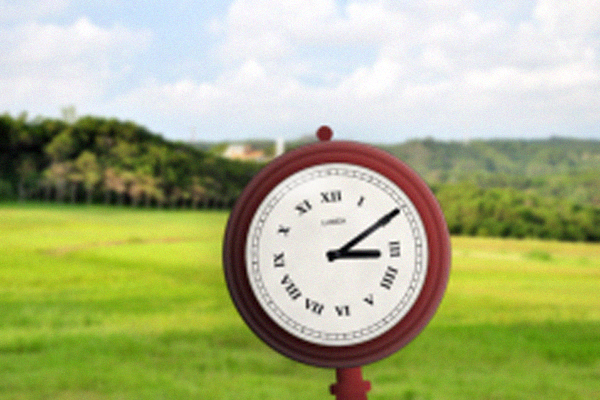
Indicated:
3 h 10 min
